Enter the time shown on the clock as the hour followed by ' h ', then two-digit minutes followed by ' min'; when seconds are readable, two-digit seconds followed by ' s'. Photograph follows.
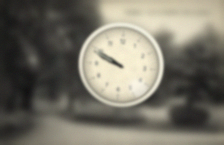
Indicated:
9 h 49 min
